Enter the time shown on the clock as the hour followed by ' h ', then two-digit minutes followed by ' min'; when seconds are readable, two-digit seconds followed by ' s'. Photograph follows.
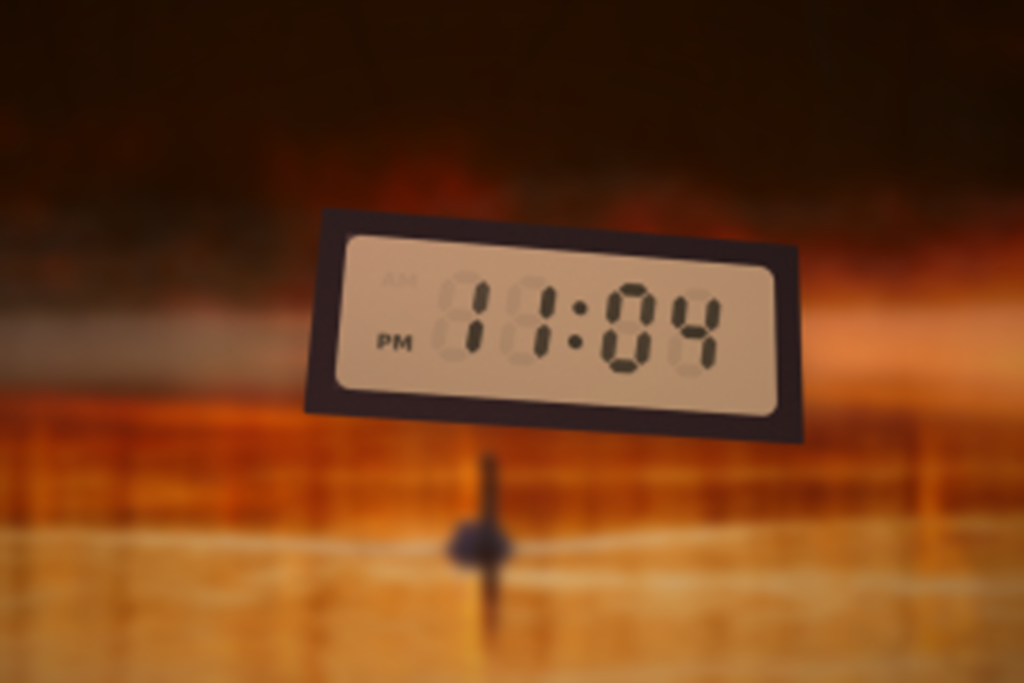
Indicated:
11 h 04 min
